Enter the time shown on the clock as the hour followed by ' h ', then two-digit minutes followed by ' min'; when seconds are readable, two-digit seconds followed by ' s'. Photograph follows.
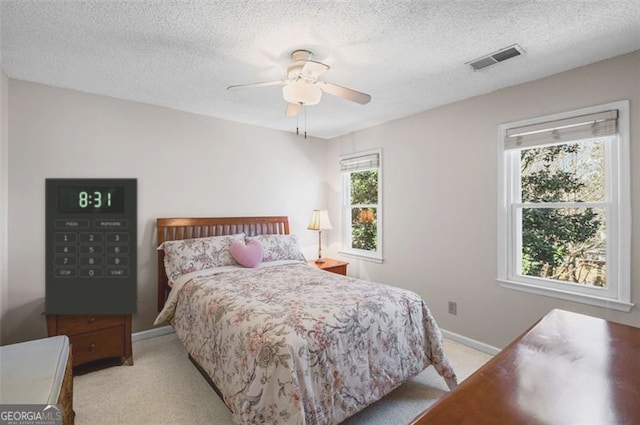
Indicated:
8 h 31 min
